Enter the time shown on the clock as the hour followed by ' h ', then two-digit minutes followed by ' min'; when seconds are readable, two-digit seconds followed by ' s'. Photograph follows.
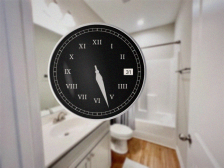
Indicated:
5 h 27 min
